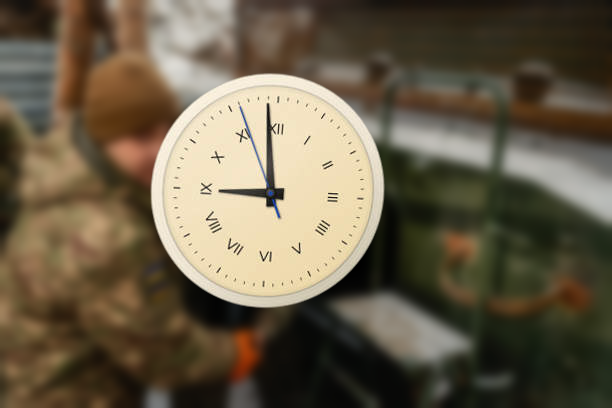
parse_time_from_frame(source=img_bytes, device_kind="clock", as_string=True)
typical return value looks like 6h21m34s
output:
8h58m56s
